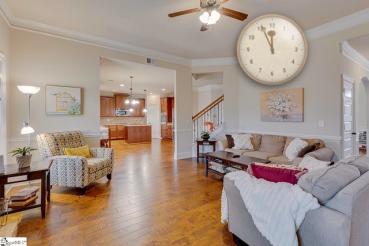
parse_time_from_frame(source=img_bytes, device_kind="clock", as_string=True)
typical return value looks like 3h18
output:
11h56
